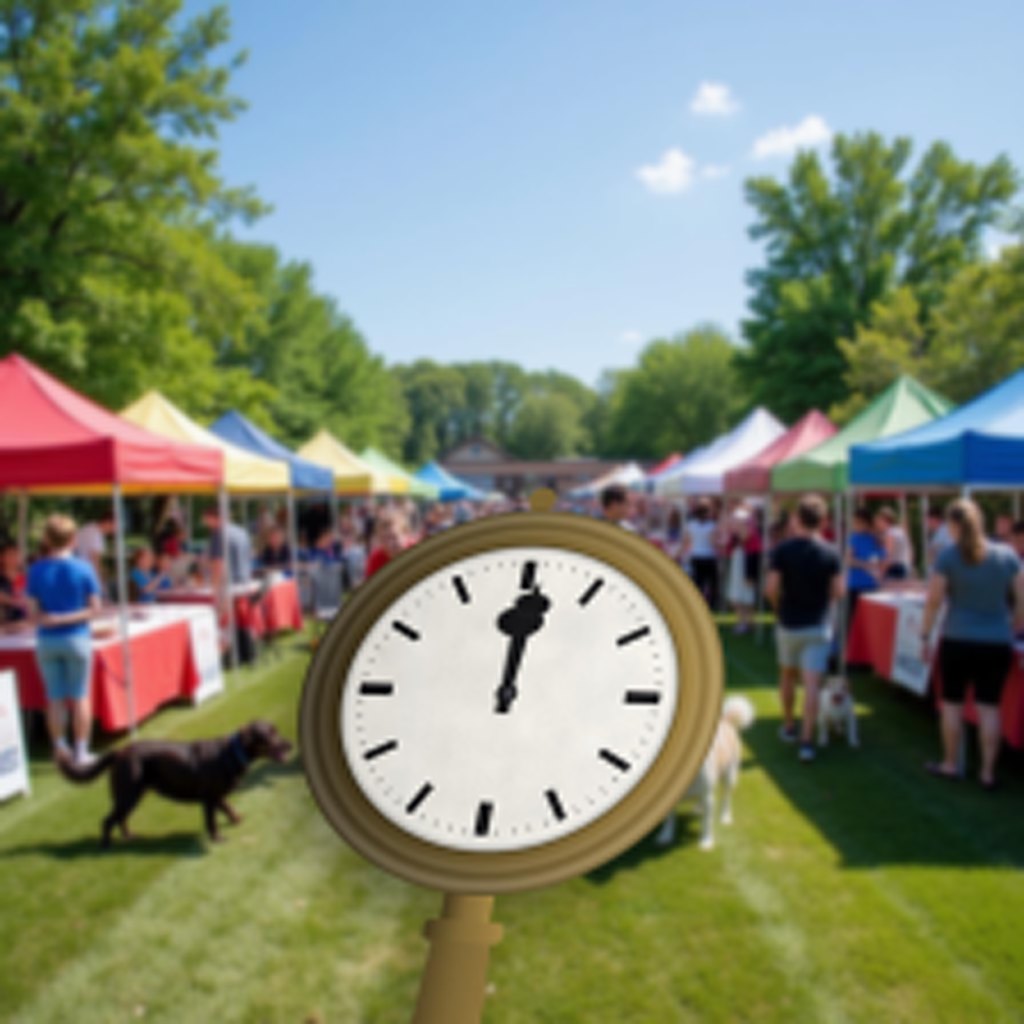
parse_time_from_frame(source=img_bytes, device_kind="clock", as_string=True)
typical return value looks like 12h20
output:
12h01
